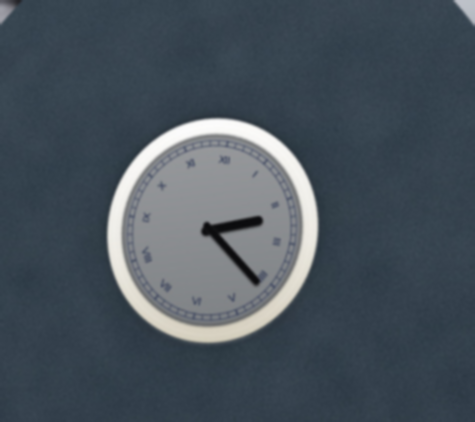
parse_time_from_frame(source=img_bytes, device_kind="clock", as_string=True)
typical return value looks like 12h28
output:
2h21
